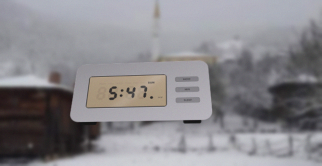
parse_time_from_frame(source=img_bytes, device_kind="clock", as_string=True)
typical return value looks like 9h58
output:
5h47
